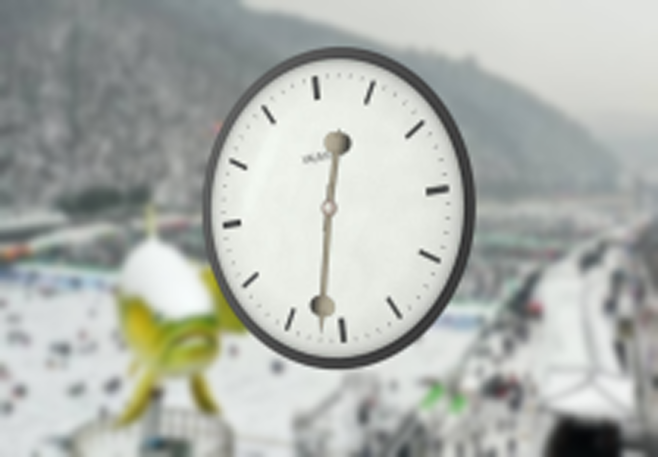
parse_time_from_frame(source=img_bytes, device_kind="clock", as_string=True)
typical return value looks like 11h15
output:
12h32
